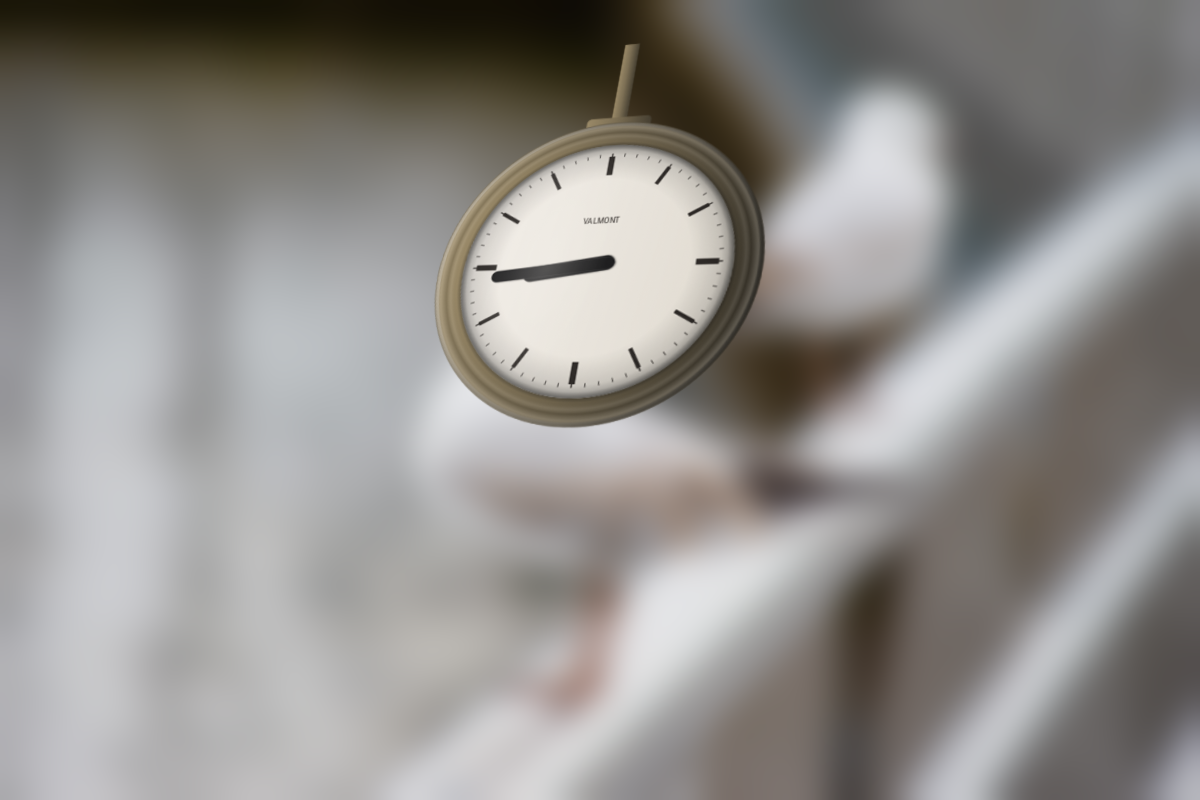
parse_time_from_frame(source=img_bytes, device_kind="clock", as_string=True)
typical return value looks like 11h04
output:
8h44
